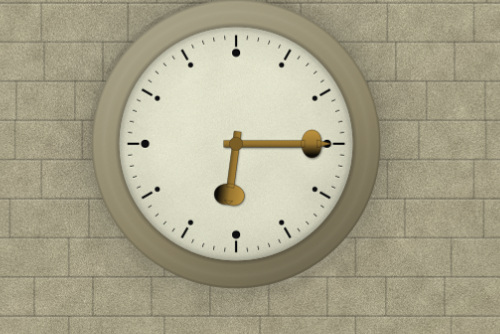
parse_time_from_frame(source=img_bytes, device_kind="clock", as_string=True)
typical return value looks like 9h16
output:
6h15
